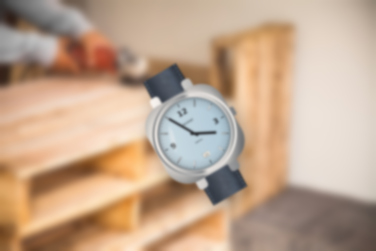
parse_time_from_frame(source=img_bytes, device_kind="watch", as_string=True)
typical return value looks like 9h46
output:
3h55
